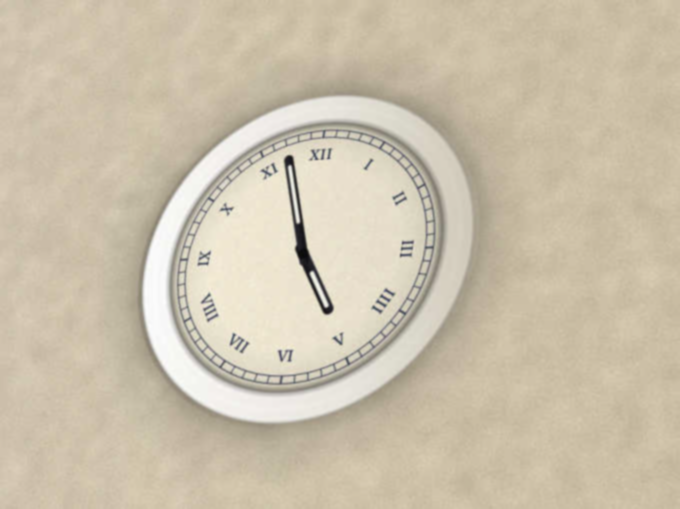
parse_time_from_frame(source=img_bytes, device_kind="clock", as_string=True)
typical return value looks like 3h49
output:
4h57
